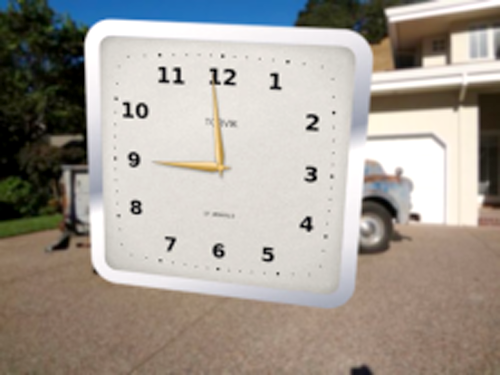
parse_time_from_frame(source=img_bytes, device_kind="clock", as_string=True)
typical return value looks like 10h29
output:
8h59
